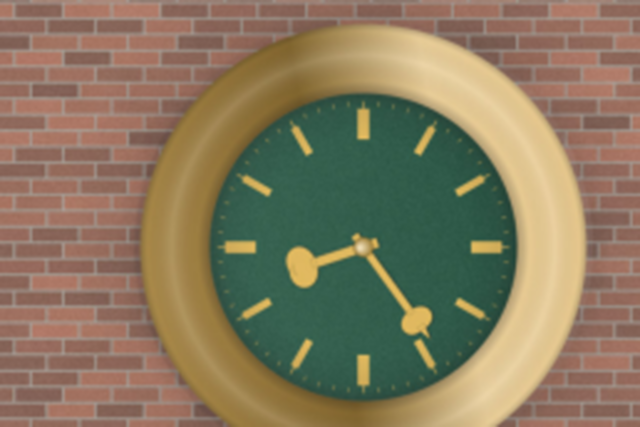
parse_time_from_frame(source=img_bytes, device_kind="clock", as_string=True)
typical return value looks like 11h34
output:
8h24
